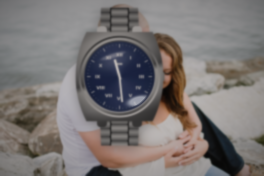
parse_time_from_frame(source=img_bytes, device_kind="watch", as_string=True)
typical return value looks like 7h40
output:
11h29
